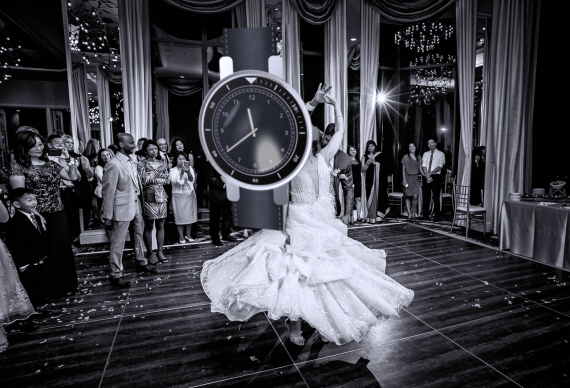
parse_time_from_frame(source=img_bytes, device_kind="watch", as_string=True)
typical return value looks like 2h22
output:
11h39
